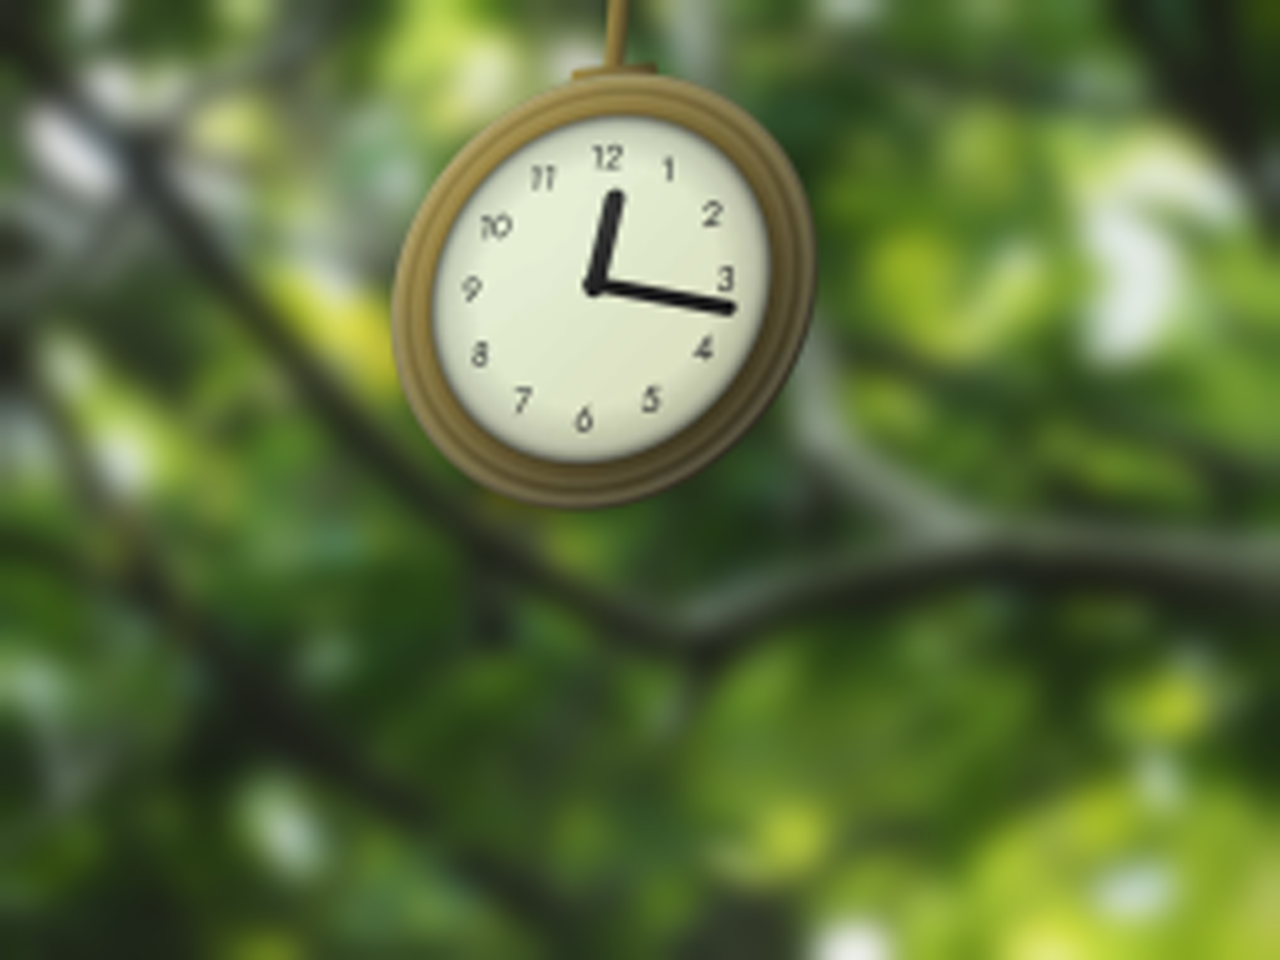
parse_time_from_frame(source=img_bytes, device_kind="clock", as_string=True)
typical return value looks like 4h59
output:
12h17
